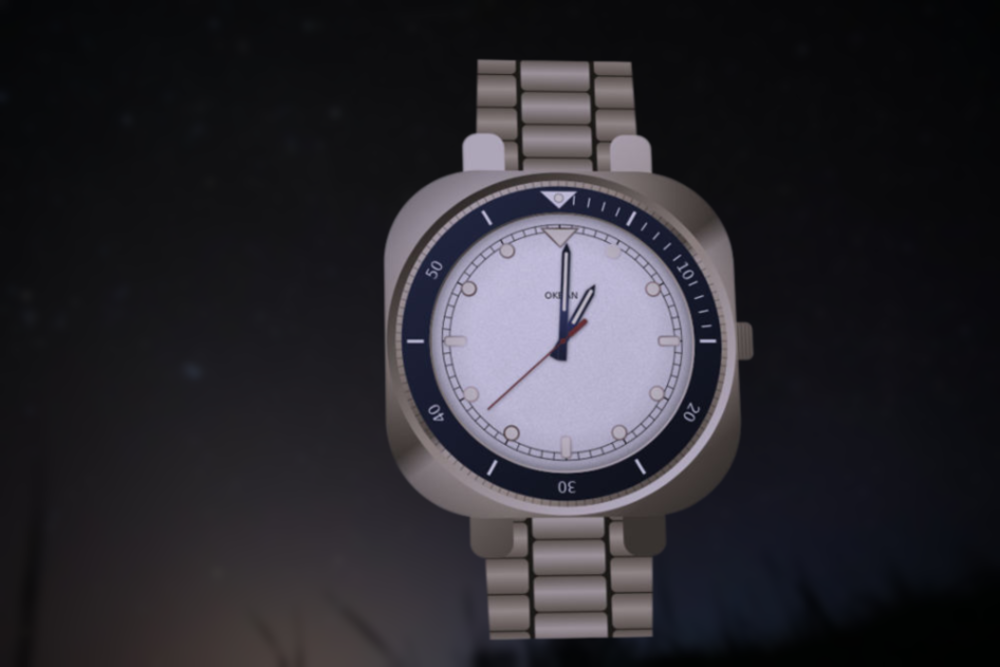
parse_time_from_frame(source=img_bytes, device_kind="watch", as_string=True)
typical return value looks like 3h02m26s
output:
1h00m38s
